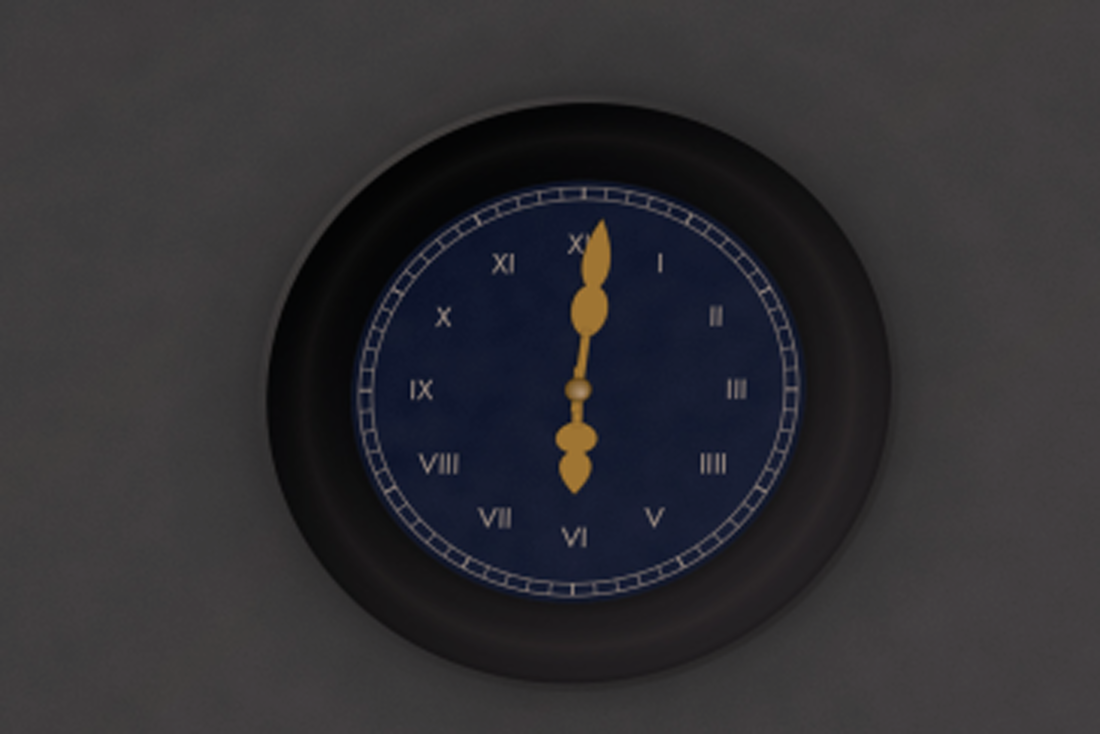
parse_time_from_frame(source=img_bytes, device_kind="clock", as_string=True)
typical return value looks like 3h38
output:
6h01
